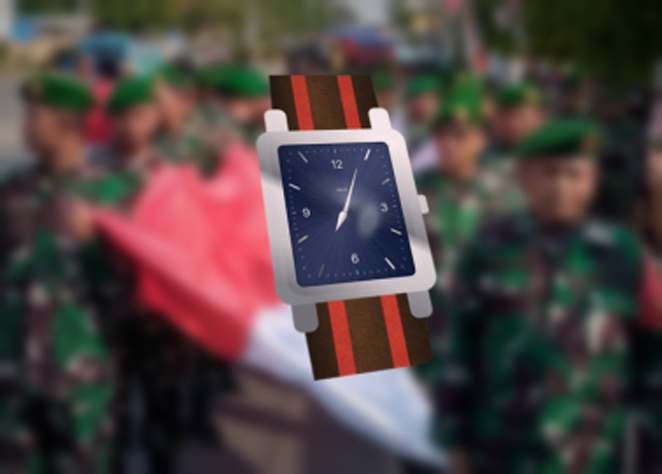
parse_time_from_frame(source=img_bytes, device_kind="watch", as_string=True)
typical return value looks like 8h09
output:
7h04
